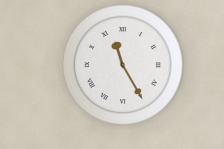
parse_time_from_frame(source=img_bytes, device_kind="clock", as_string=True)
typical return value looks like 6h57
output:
11h25
